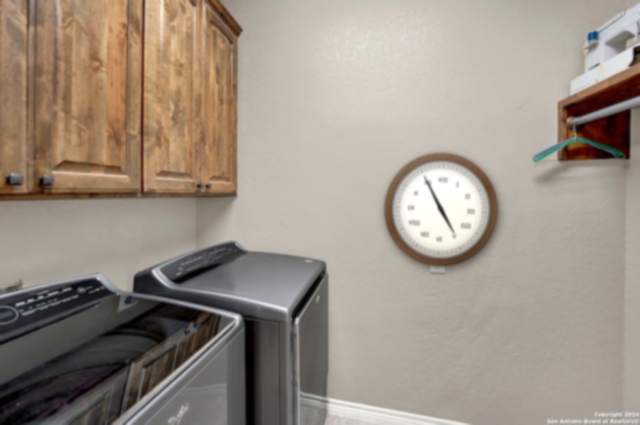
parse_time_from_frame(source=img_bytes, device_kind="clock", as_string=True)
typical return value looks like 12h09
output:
4h55
